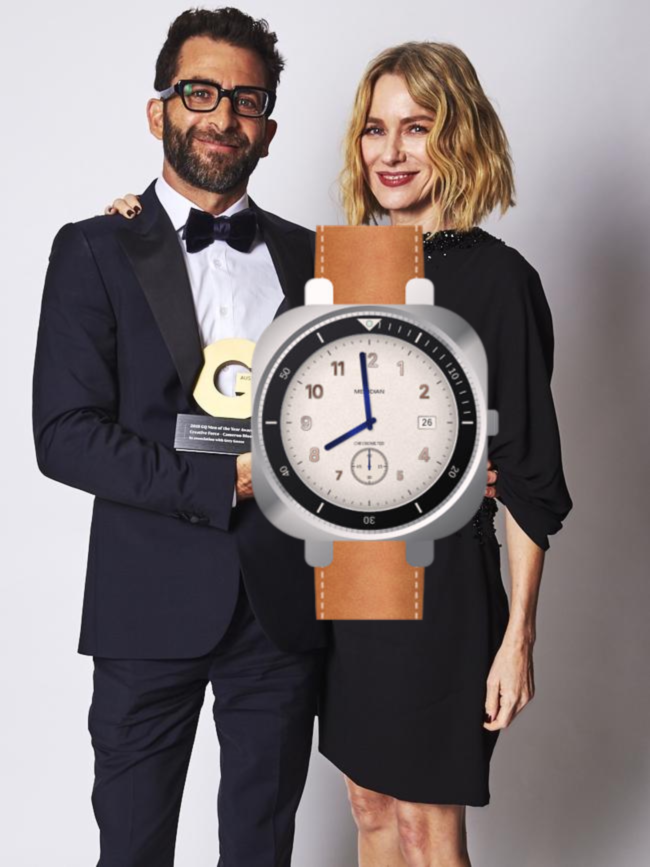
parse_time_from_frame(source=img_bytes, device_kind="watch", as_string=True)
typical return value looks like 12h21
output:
7h59
